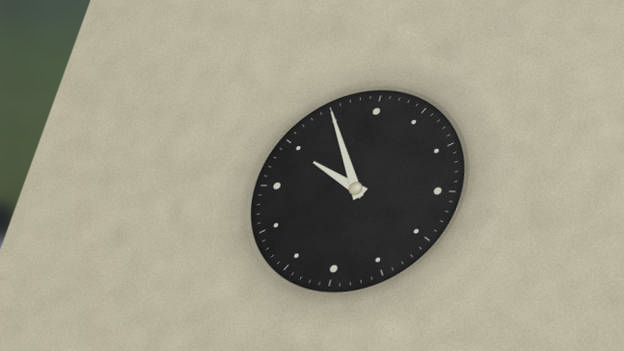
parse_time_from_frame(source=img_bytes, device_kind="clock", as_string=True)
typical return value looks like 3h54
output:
9h55
